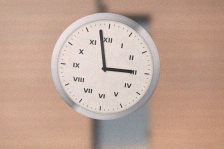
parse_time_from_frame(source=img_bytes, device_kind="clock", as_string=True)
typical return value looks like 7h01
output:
2h58
